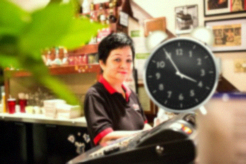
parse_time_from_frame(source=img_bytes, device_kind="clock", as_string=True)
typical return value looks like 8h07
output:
3h55
